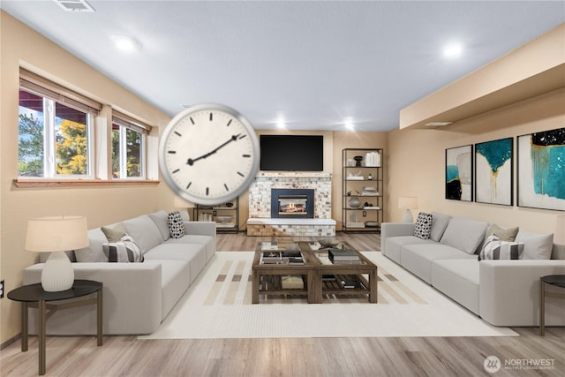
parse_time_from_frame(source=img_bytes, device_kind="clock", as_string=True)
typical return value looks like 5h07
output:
8h09
